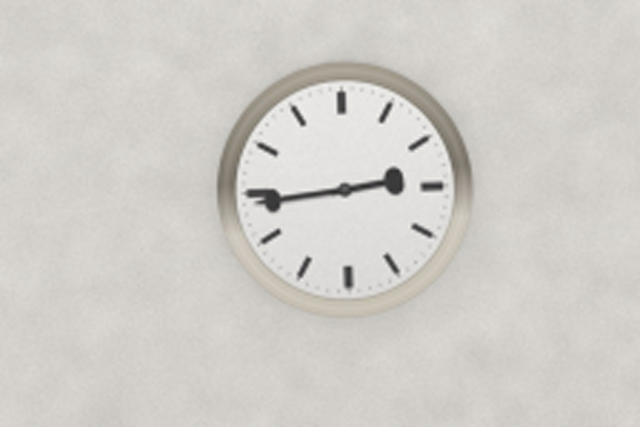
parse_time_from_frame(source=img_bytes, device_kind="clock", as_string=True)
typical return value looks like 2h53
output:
2h44
